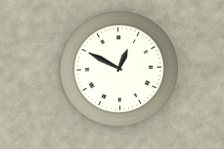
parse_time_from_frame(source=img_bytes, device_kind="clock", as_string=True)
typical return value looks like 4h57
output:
12h50
